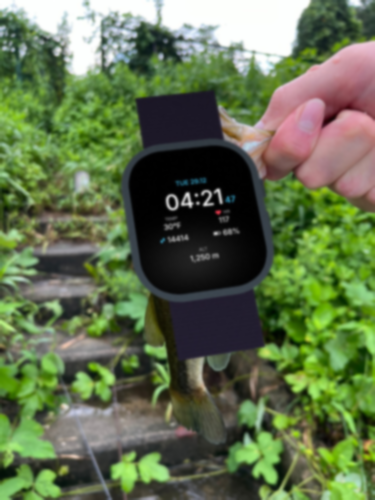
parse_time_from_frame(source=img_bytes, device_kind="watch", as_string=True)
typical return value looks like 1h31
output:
4h21
